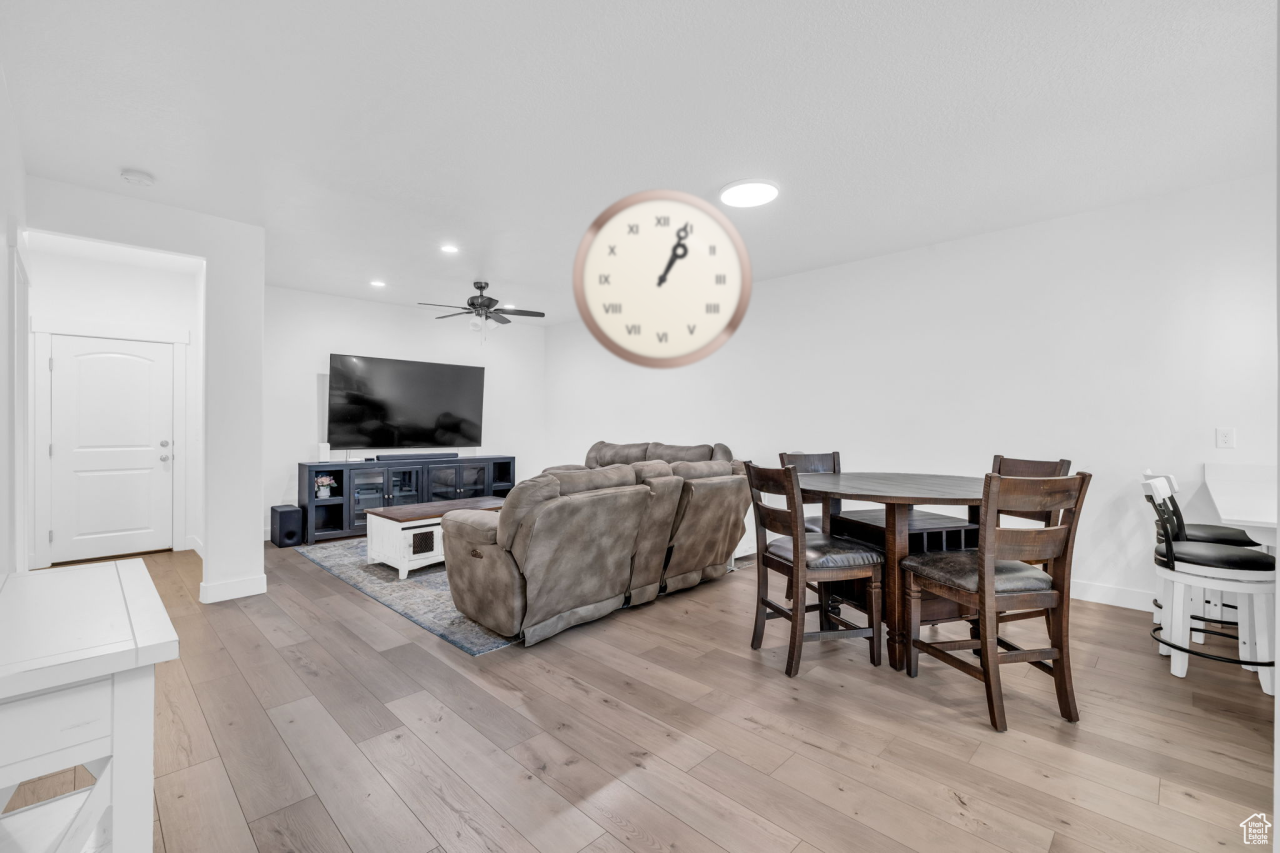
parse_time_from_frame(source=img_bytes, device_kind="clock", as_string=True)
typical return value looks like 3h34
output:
1h04
